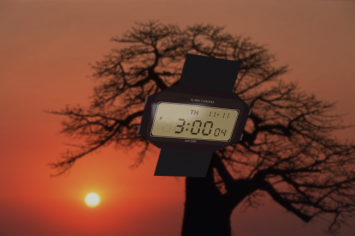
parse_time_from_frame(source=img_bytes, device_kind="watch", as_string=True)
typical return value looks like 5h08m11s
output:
3h00m04s
